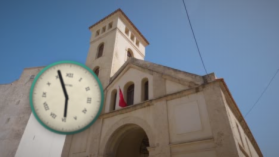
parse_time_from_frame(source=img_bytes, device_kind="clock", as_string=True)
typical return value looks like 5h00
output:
5h56
